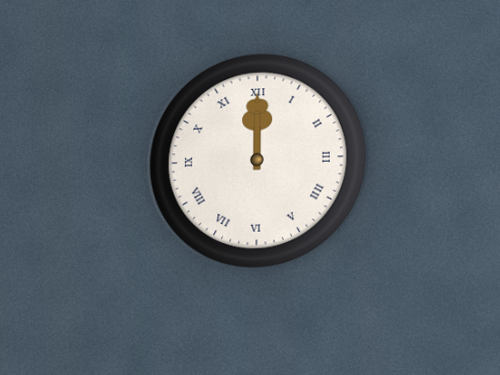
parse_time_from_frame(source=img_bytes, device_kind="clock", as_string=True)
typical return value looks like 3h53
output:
12h00
